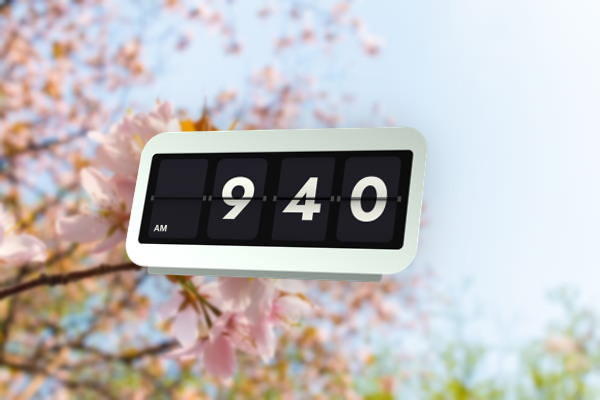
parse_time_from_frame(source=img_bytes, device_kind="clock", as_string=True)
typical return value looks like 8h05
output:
9h40
